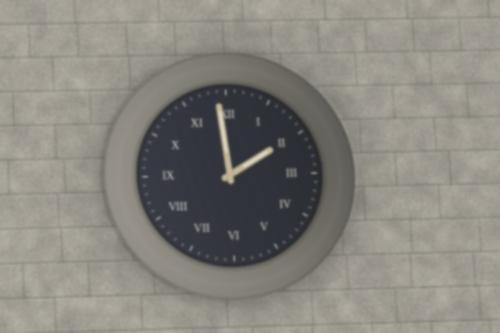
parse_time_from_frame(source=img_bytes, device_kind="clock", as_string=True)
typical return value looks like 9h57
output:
1h59
